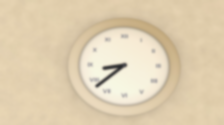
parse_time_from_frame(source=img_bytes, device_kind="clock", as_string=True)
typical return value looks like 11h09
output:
8h38
